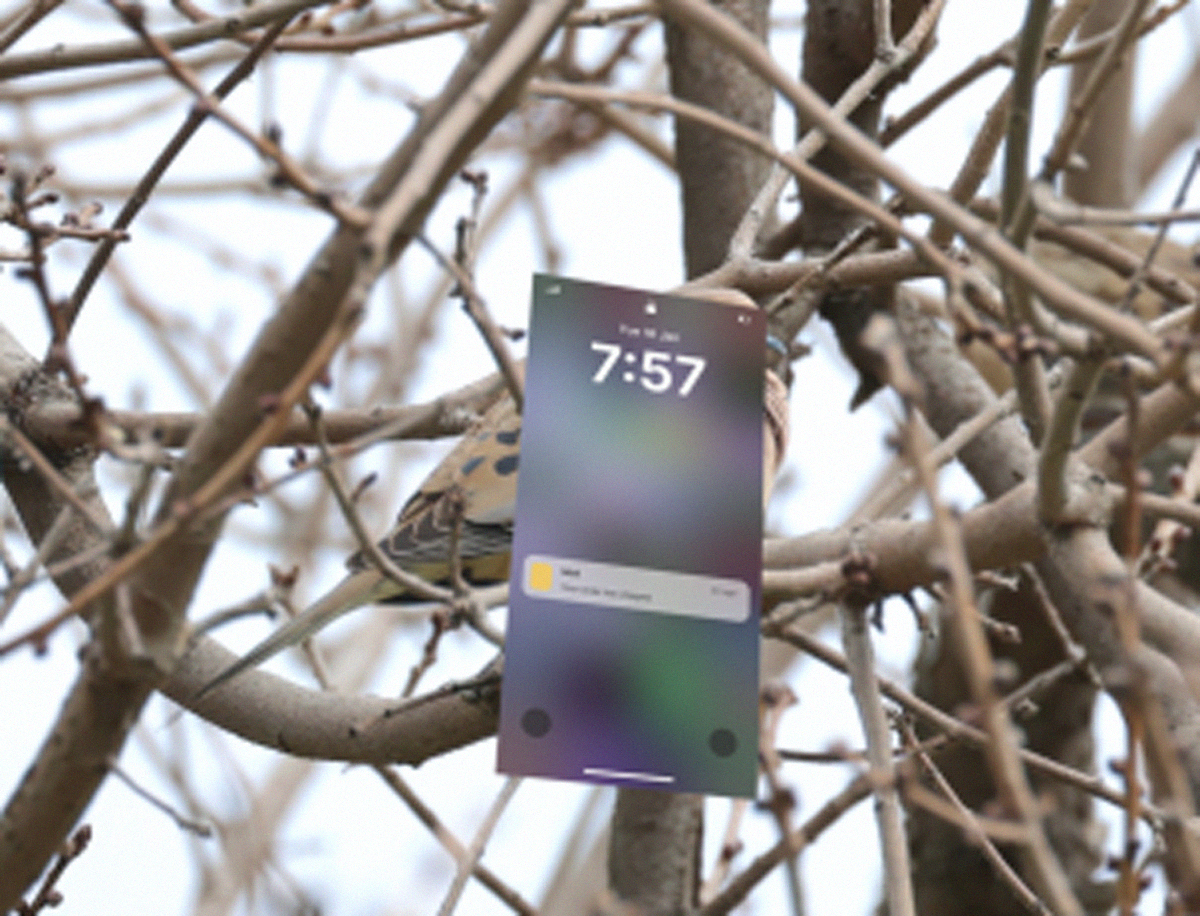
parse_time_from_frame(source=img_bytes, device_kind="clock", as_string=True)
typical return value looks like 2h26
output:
7h57
